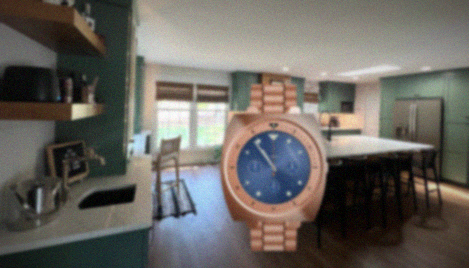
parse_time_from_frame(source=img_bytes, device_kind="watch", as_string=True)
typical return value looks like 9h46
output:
10h54
